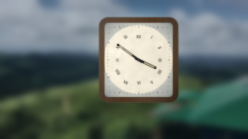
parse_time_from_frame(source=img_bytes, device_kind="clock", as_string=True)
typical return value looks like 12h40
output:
3h51
